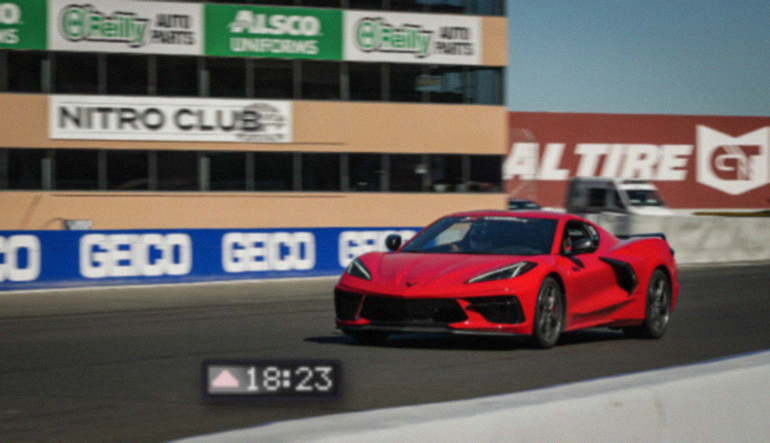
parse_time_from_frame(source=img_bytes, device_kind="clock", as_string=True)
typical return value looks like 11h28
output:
18h23
